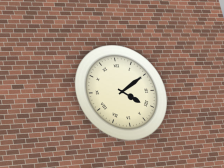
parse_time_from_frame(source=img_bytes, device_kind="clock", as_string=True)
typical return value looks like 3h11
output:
4h10
